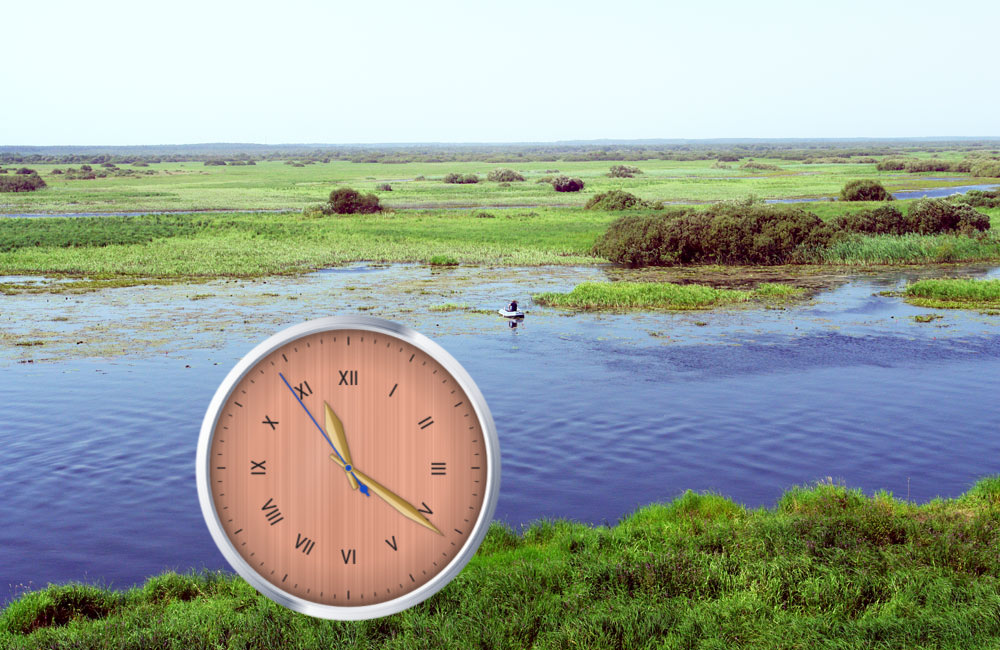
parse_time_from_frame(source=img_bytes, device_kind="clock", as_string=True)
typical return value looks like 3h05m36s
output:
11h20m54s
